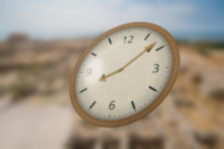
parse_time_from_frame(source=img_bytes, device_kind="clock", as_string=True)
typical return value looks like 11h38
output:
8h08
